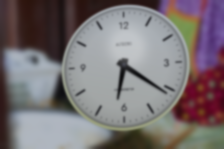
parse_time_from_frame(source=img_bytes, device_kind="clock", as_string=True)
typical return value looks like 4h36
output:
6h21
